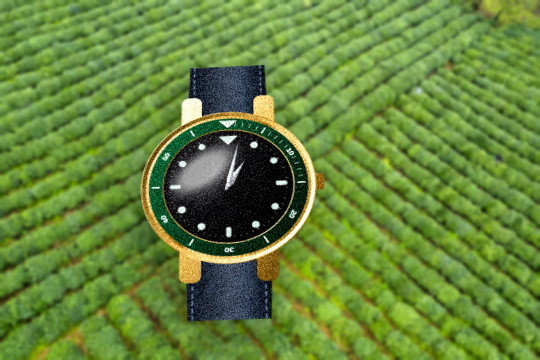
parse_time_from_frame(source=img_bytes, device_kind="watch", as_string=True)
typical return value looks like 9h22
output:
1h02
